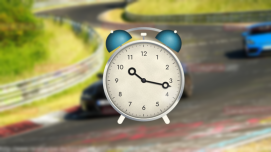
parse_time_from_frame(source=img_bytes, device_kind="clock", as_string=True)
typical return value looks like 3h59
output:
10h17
